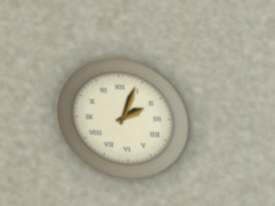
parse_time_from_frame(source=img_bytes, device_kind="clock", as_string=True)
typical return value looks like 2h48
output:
2h04
